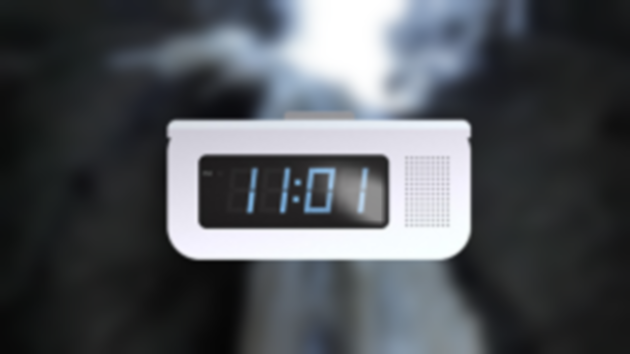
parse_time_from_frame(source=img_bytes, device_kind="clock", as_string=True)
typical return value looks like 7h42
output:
11h01
